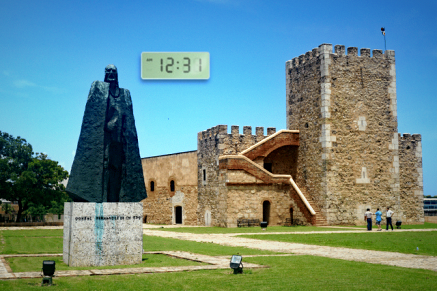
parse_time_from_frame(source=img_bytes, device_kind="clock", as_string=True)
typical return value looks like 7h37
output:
12h31
